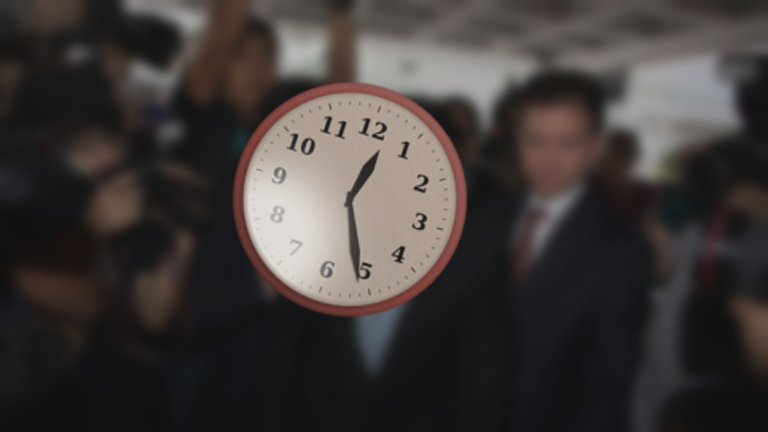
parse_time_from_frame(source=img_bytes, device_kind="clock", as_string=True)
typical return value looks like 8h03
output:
12h26
